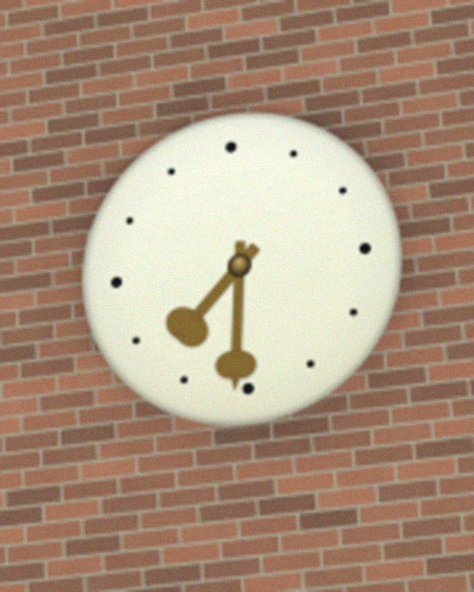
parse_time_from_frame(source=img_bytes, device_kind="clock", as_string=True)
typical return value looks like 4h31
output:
7h31
